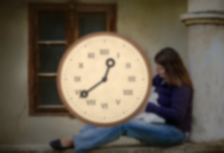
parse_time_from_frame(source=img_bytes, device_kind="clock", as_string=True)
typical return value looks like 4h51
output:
12h39
